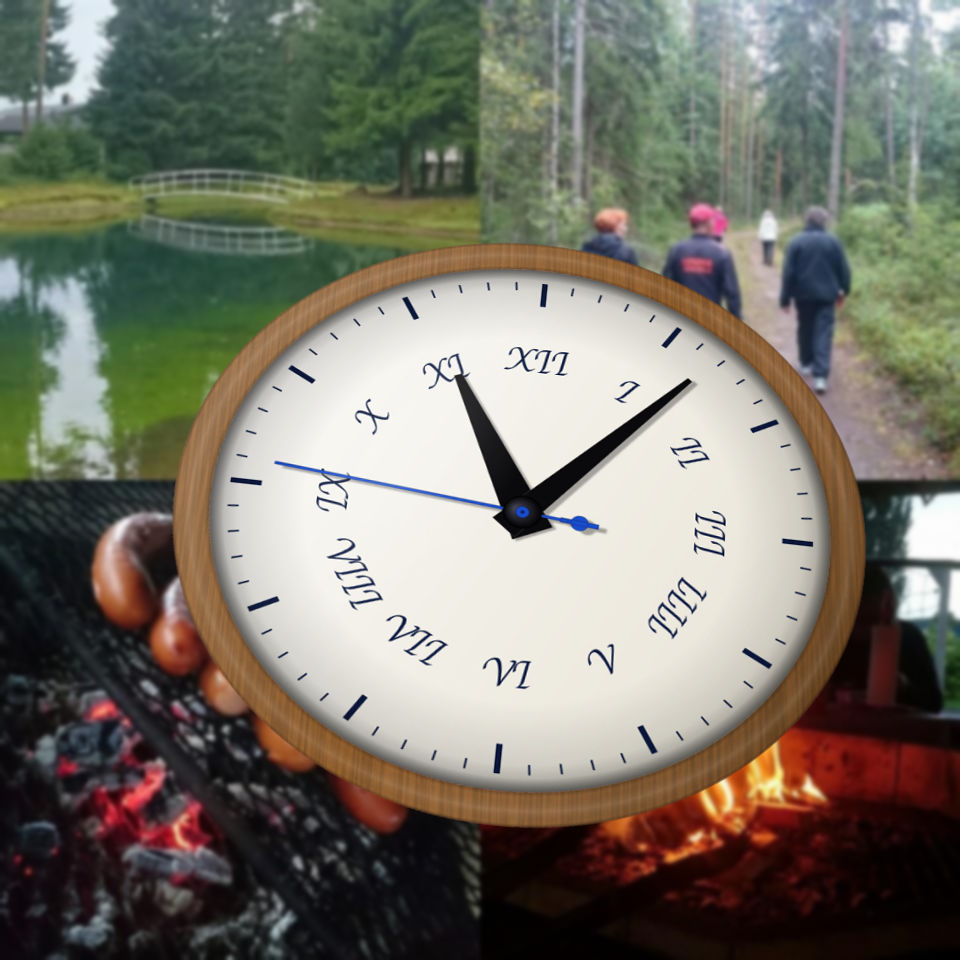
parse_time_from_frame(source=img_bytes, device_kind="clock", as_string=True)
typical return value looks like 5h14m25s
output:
11h06m46s
